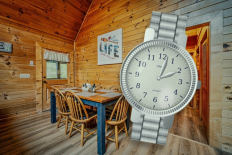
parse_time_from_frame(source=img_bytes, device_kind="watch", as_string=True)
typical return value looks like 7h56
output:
2h02
